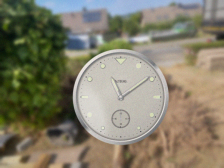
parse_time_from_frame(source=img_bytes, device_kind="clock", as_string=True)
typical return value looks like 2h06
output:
11h09
